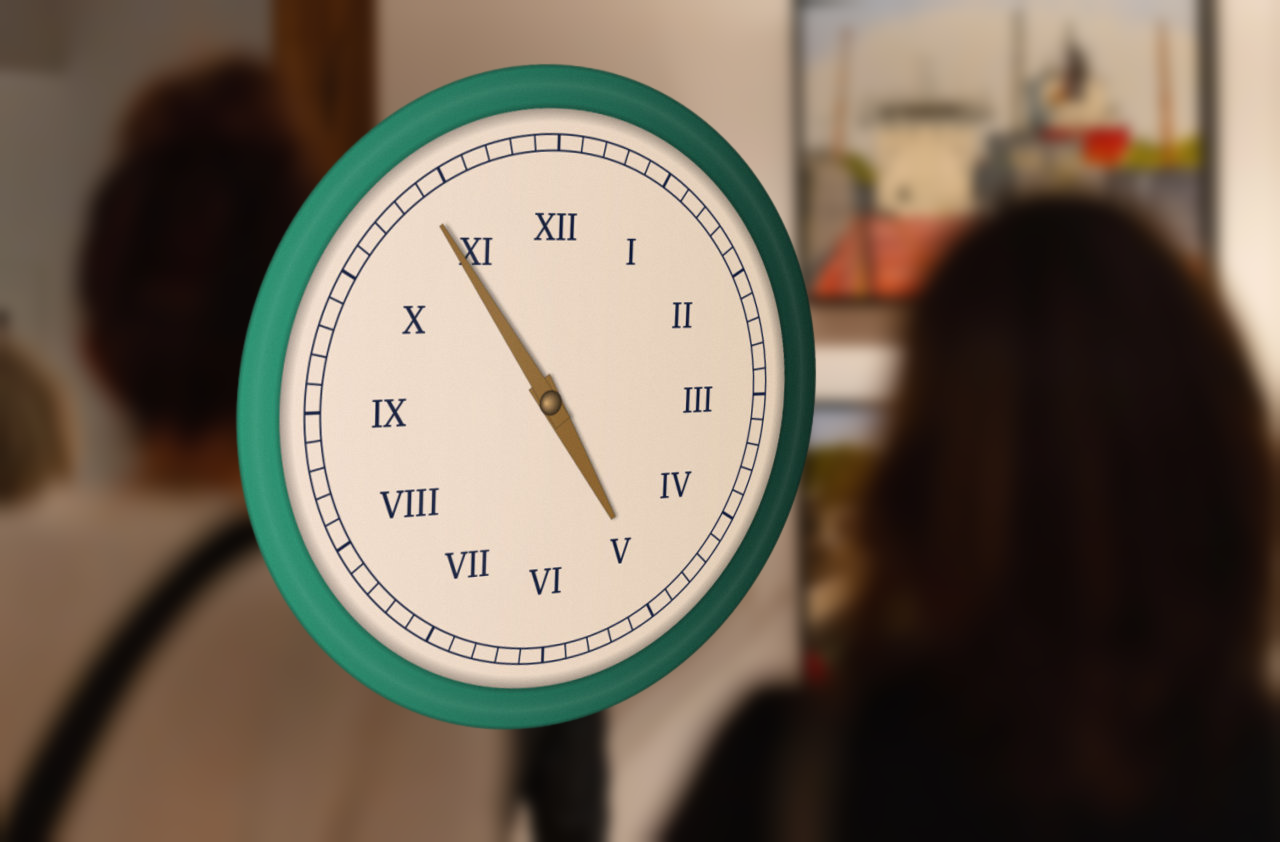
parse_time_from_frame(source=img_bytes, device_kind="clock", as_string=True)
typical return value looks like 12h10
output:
4h54
